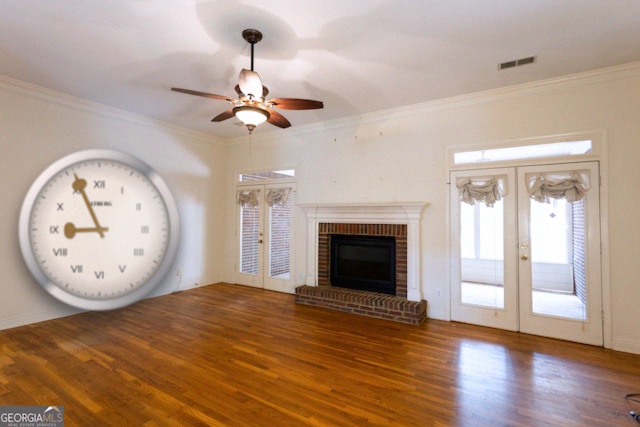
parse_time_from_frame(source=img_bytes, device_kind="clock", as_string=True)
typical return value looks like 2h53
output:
8h56
